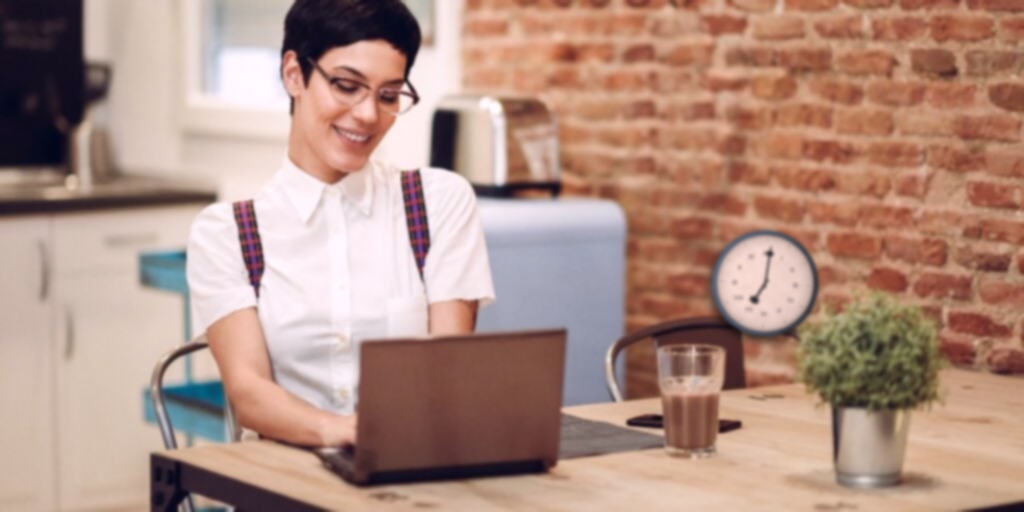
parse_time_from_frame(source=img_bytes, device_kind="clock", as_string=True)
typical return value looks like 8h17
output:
7h01
